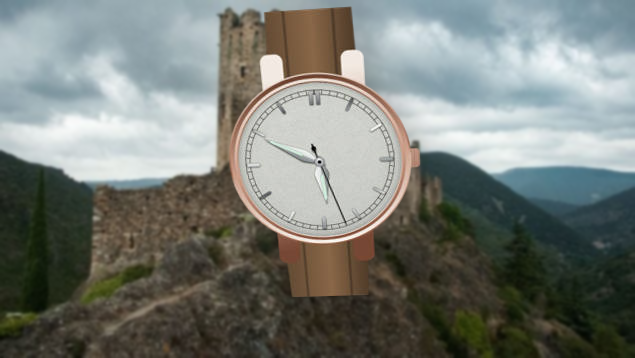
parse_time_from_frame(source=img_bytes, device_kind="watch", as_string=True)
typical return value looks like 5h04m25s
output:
5h49m27s
